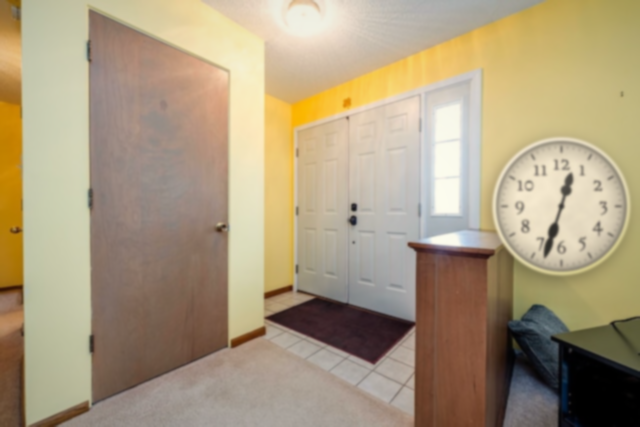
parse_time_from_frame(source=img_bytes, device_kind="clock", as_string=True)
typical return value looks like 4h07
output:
12h33
